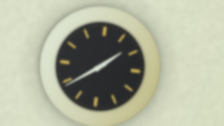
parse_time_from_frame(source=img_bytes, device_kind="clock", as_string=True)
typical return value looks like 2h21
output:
1h39
